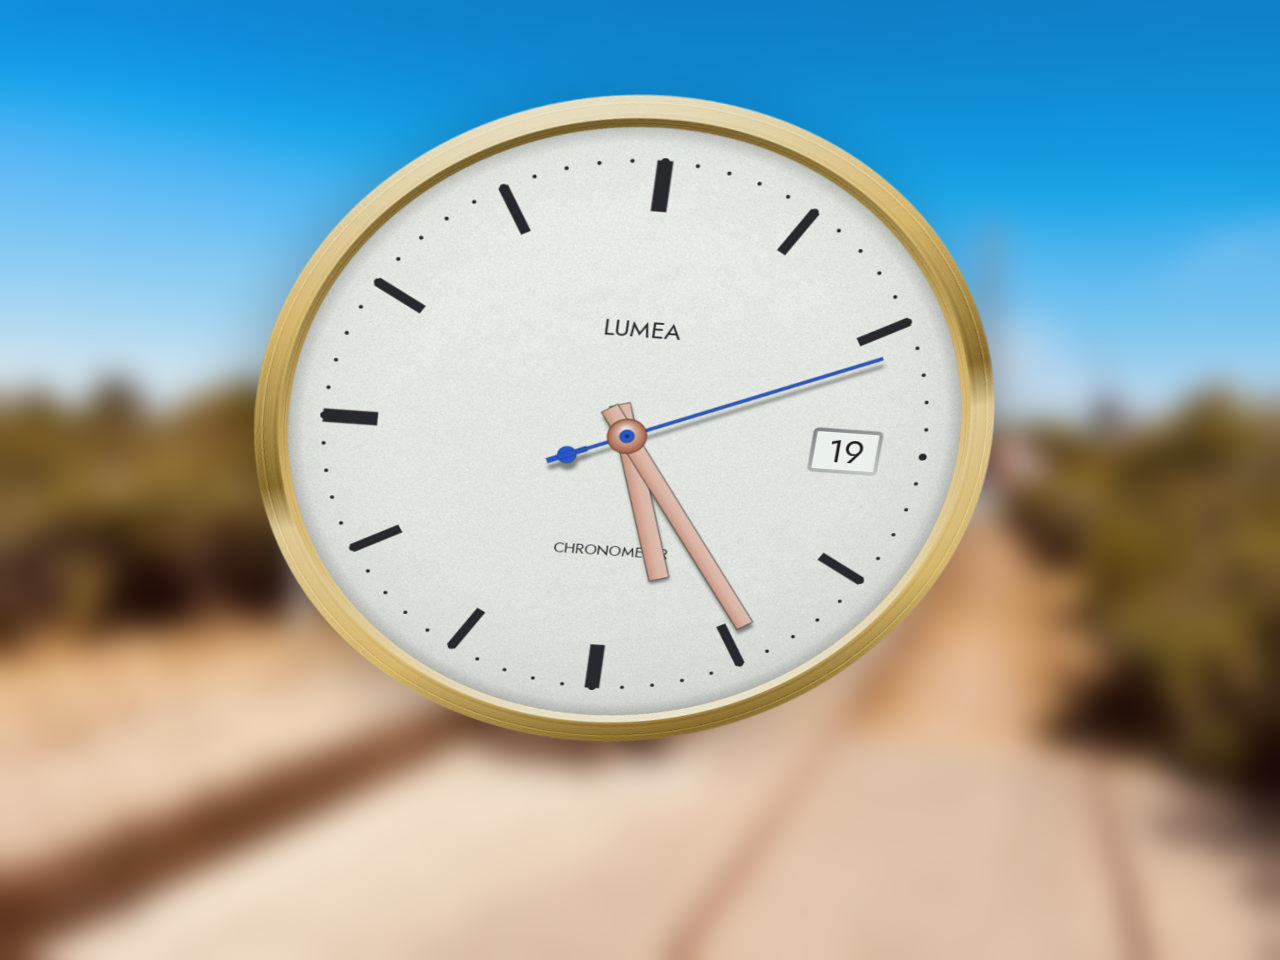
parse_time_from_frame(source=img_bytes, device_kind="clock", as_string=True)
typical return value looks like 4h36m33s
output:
5h24m11s
